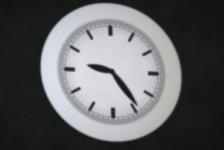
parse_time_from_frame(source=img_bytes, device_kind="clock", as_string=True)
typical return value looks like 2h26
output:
9h24
